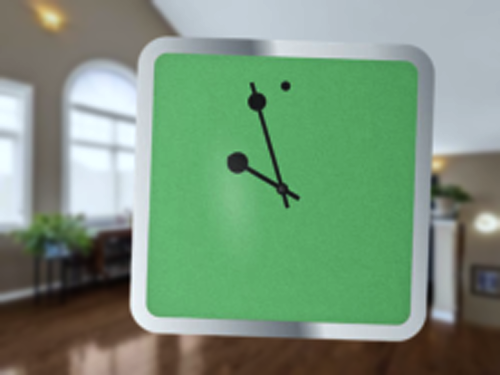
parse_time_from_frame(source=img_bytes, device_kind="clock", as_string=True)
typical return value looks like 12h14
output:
9h57
